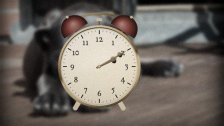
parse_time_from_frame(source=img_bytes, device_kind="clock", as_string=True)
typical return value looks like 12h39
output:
2h10
